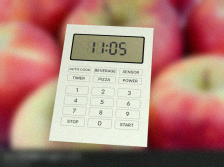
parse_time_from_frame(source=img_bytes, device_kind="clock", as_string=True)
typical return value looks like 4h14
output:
11h05
